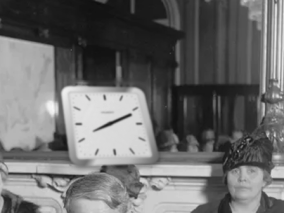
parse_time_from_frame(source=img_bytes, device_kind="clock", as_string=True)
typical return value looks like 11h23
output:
8h11
